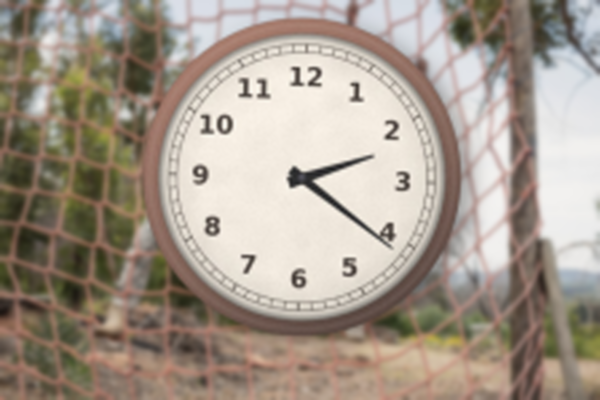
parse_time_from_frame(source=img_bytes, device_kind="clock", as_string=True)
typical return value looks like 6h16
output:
2h21
